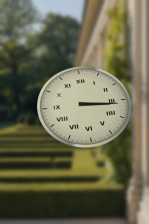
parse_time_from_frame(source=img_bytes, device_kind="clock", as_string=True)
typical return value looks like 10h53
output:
3h16
